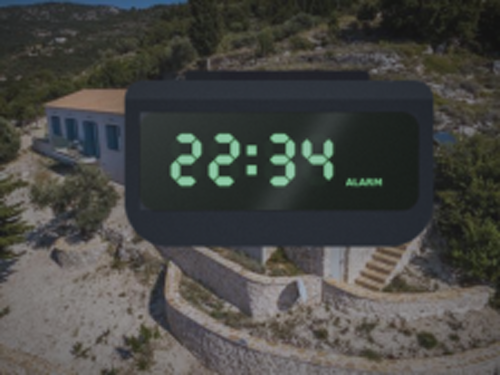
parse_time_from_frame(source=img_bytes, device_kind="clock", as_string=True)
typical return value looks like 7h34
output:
22h34
